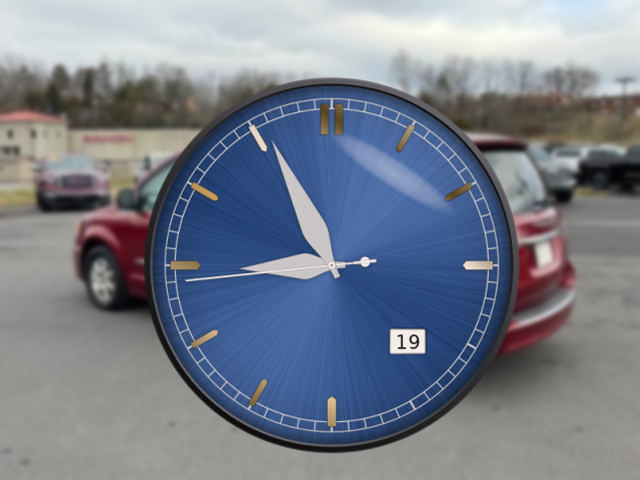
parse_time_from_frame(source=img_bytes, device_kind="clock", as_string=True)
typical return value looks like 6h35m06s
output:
8h55m44s
